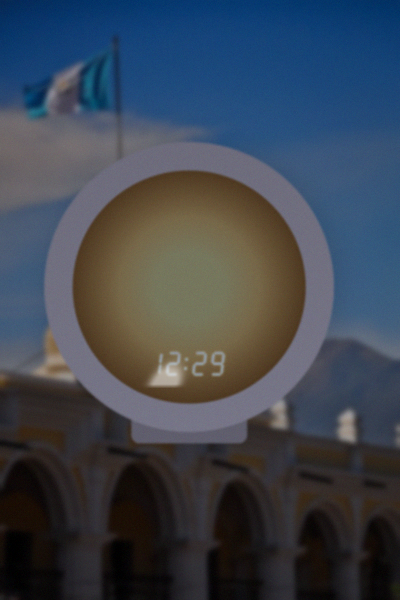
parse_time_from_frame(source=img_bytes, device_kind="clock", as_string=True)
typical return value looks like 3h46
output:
12h29
